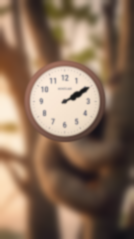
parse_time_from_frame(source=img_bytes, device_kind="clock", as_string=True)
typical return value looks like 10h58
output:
2h10
